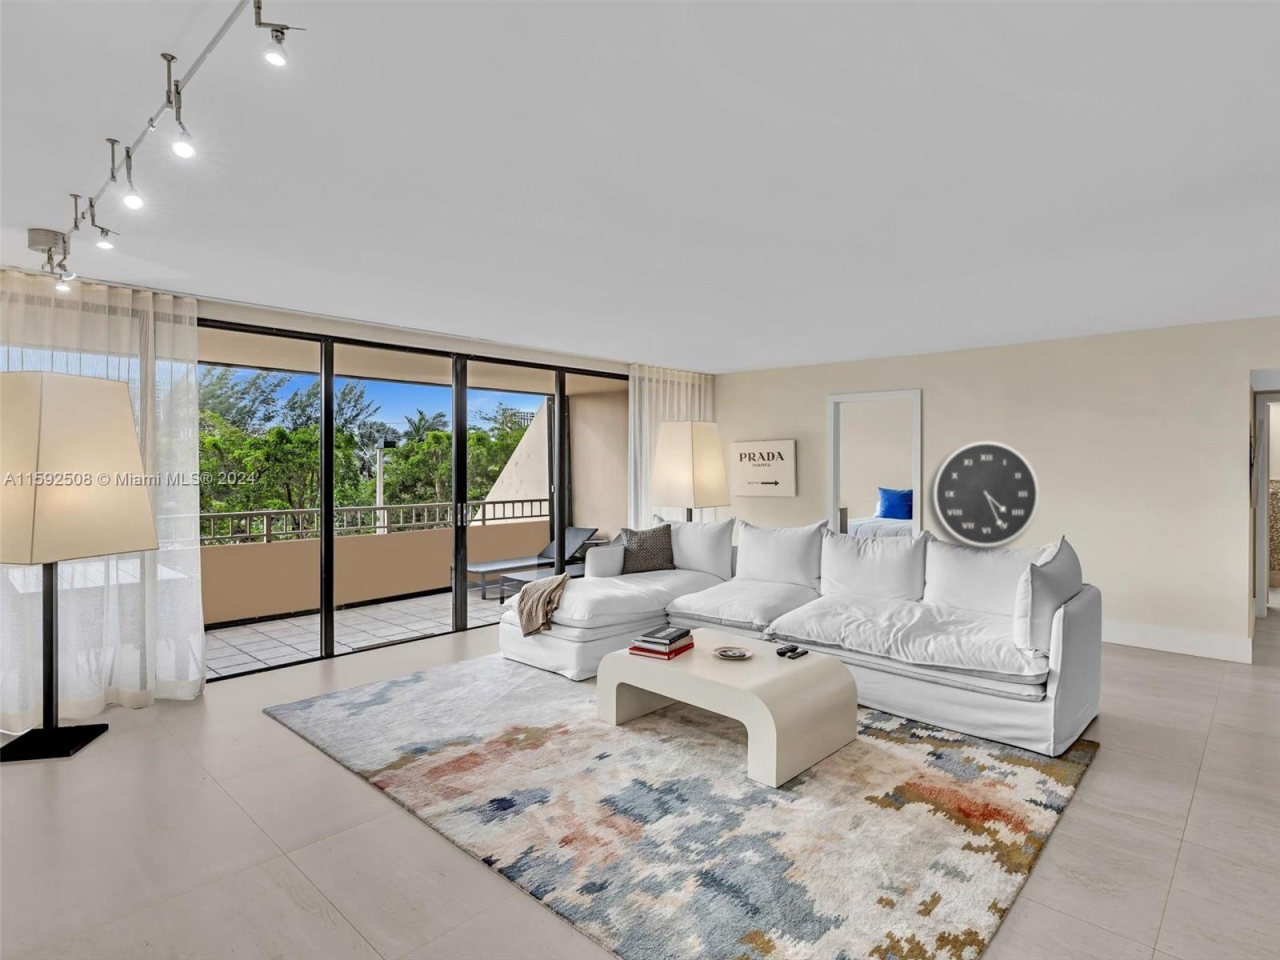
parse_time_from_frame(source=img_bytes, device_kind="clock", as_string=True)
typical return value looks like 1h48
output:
4h26
